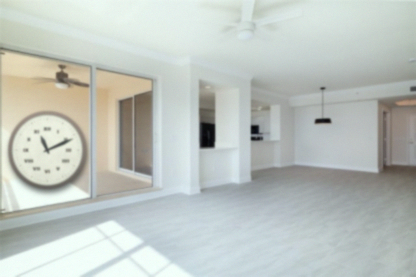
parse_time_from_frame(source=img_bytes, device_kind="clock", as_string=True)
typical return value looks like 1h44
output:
11h11
